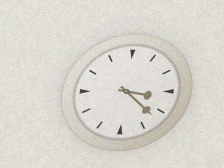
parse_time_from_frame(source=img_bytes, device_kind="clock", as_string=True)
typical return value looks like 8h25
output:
3h22
